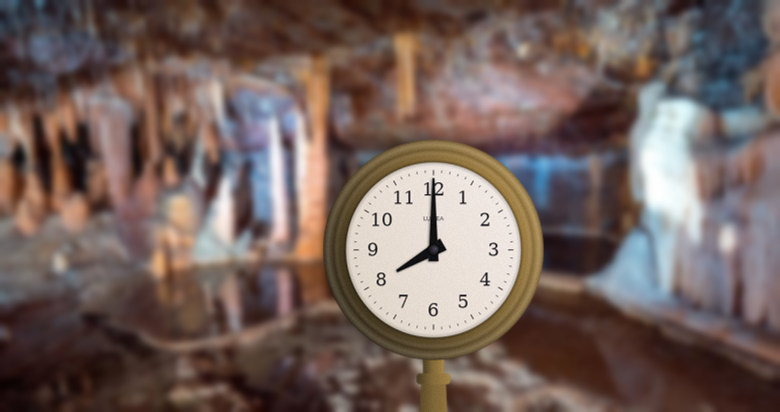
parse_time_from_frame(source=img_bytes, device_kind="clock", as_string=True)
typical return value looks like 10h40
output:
8h00
